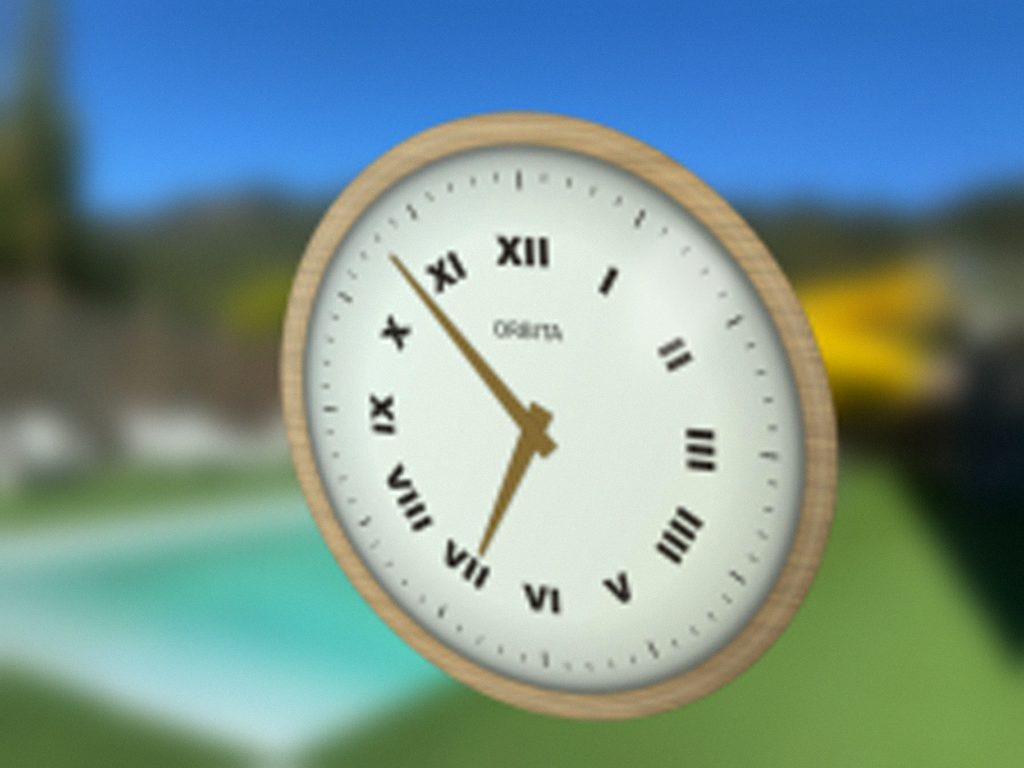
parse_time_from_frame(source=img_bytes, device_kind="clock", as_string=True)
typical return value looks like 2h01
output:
6h53
